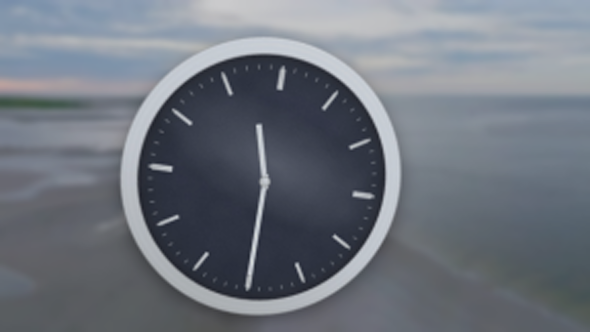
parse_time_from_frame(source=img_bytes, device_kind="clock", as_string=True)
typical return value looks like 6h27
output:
11h30
